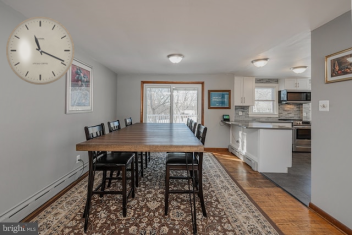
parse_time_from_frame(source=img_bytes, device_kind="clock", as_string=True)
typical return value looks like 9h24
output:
11h19
